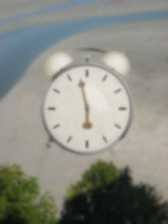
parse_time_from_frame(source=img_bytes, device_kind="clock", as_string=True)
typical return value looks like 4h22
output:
5h58
